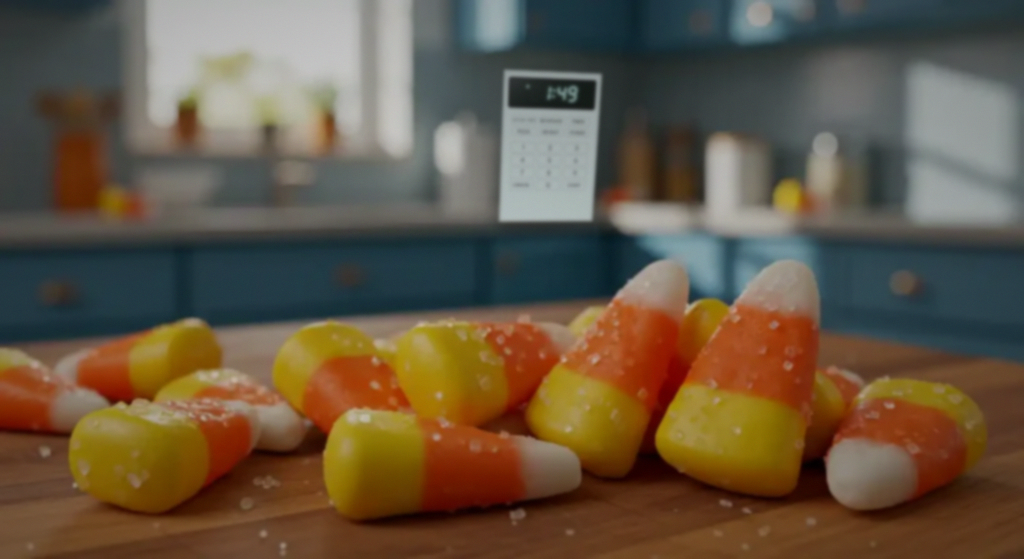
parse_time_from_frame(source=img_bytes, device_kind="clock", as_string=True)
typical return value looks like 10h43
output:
1h49
